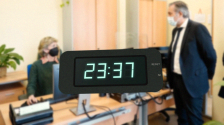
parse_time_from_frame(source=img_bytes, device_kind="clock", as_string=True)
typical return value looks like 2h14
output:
23h37
